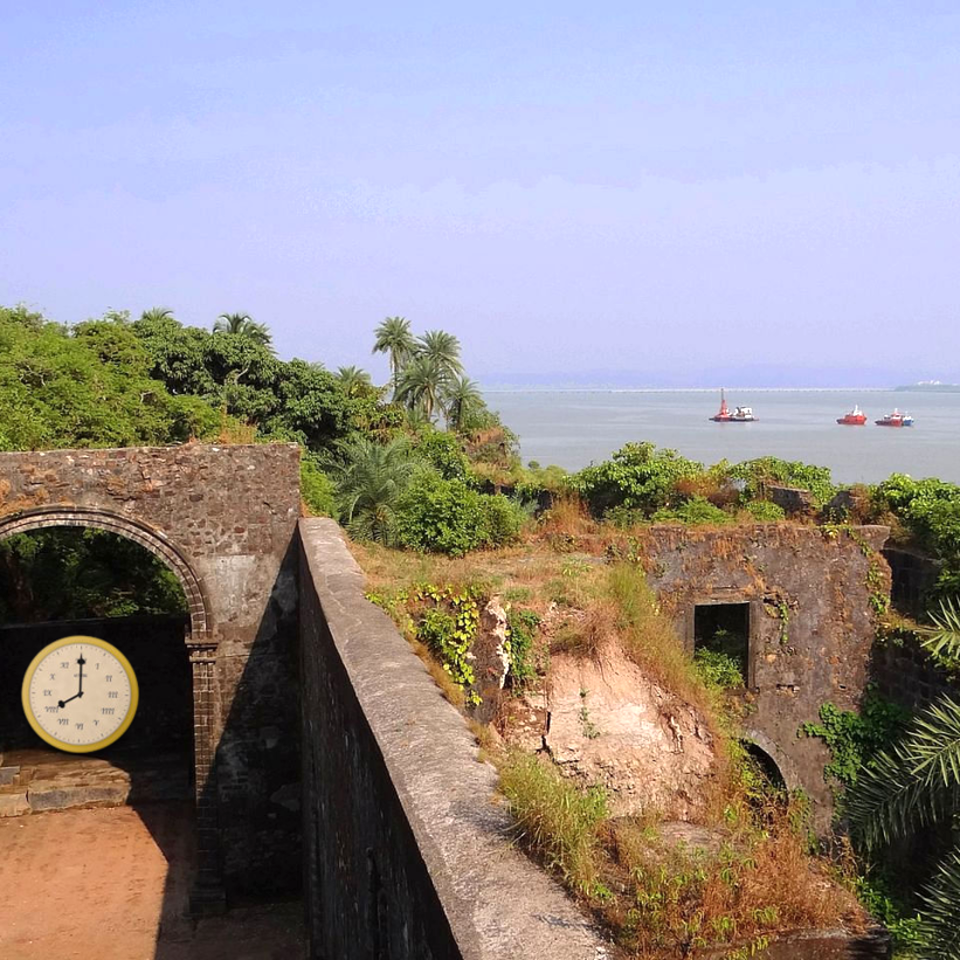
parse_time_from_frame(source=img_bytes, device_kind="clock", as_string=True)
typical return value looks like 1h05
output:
8h00
